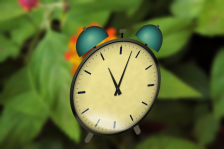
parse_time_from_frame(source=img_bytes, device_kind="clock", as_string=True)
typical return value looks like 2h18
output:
11h03
